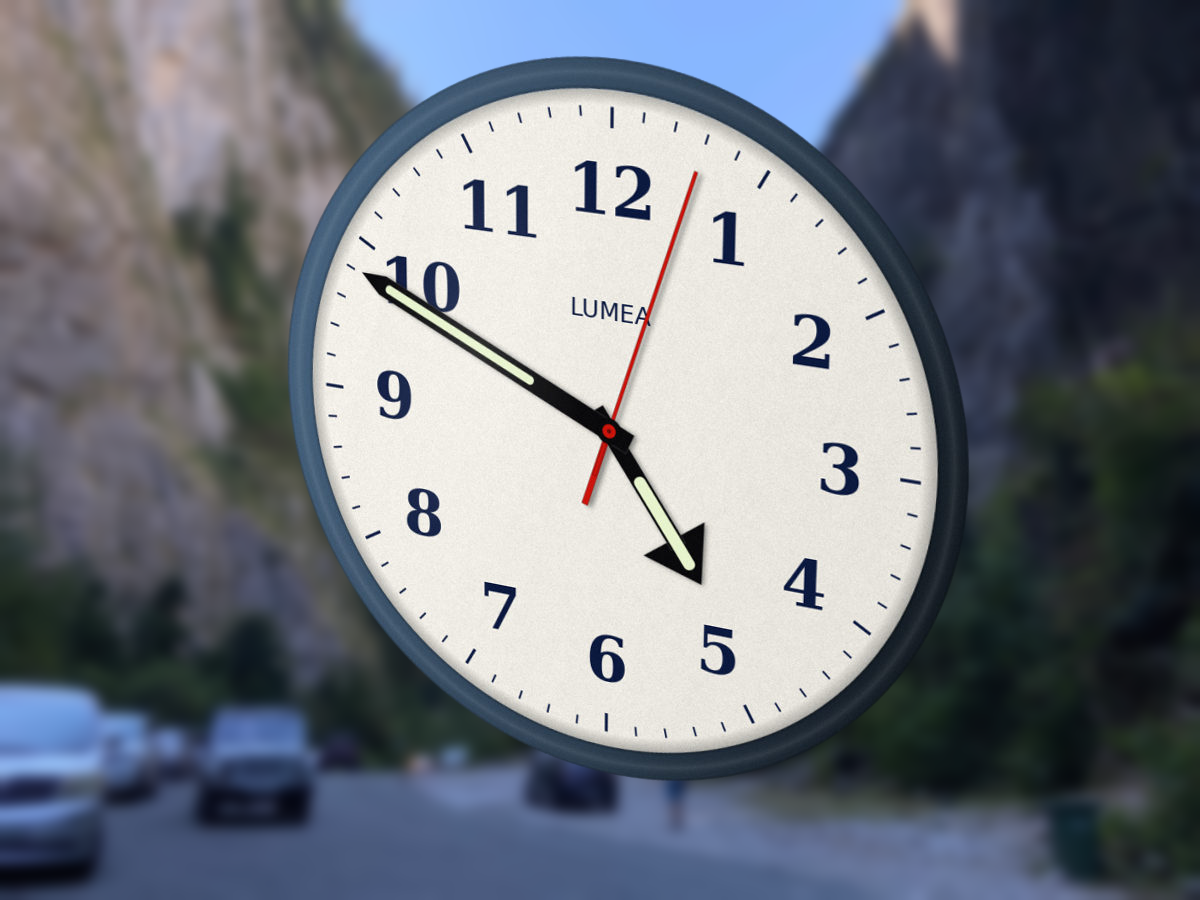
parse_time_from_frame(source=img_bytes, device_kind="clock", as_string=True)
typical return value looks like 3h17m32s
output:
4h49m03s
